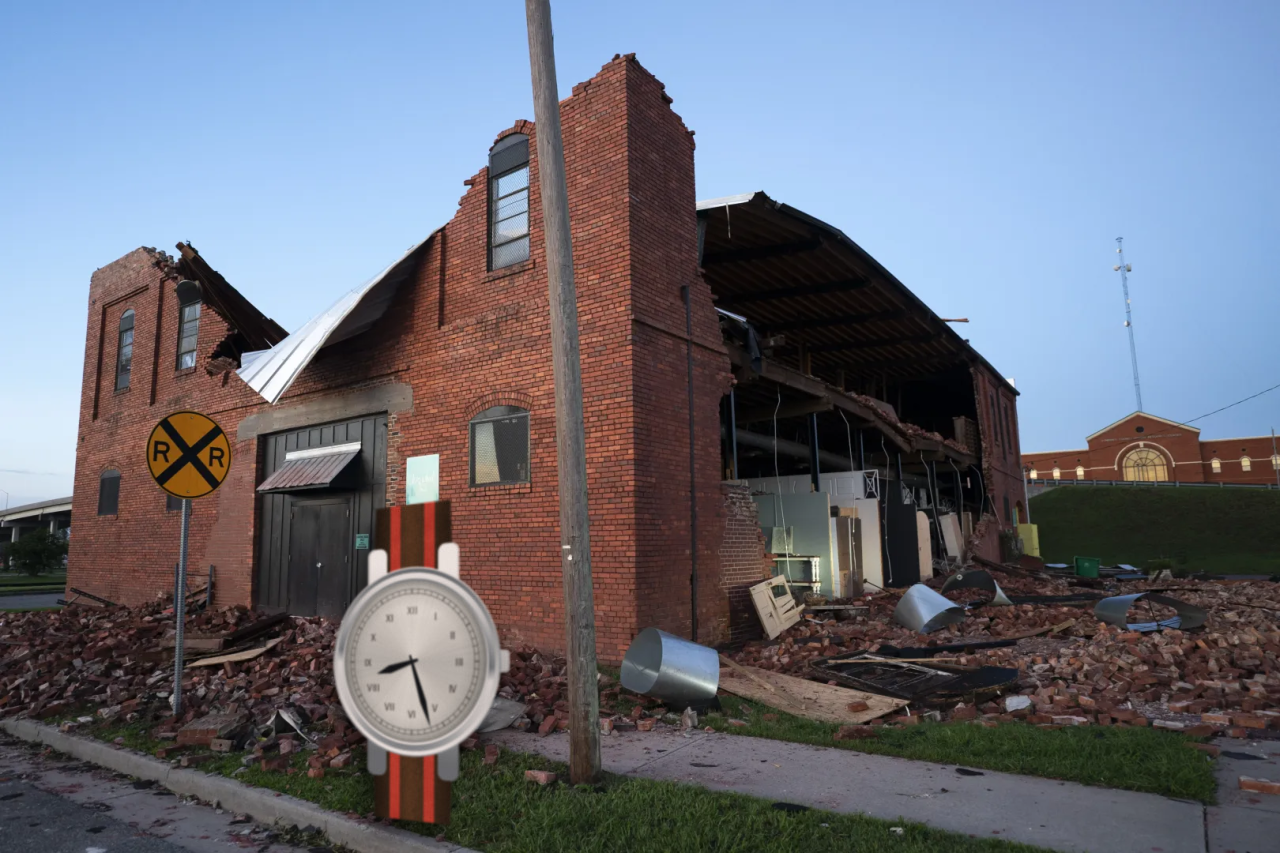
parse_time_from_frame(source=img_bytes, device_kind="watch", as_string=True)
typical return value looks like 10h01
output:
8h27
